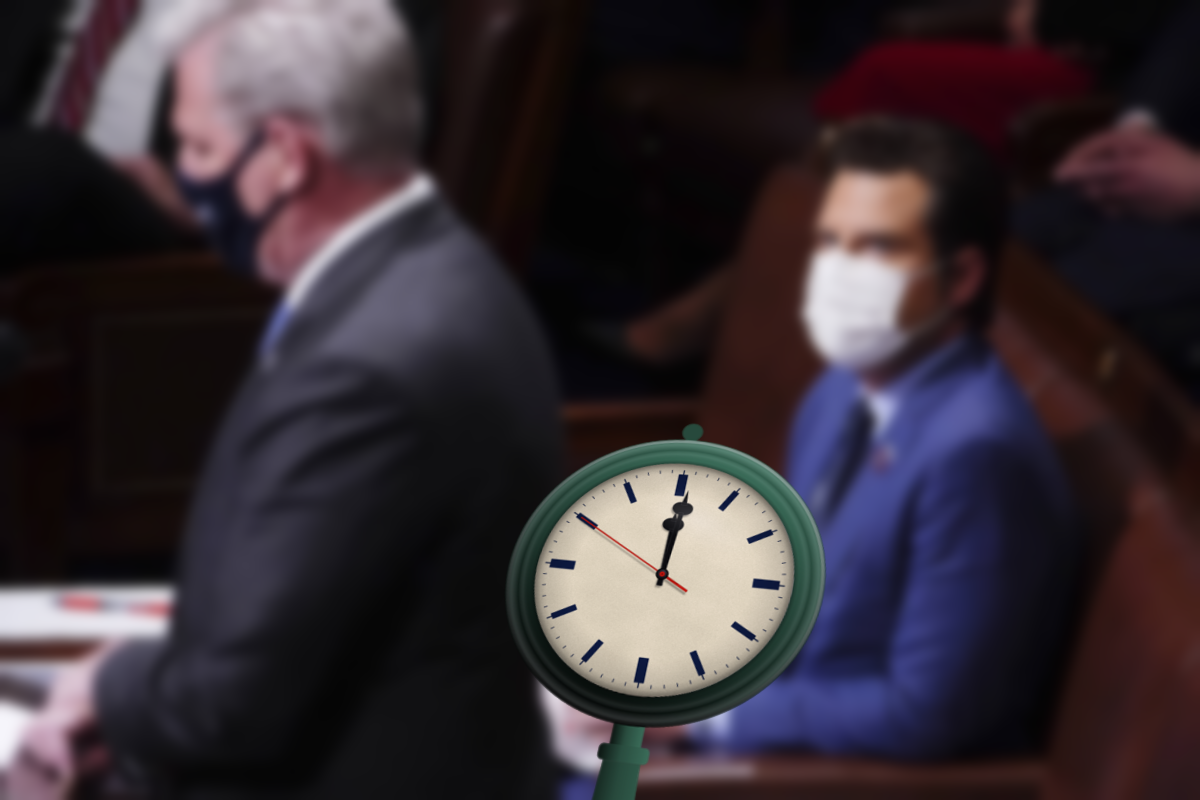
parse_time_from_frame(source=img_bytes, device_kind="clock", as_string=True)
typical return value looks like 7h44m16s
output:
12h00m50s
